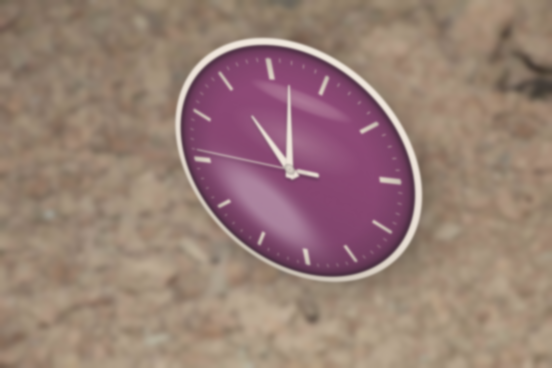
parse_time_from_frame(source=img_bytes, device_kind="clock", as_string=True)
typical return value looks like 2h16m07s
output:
11h01m46s
